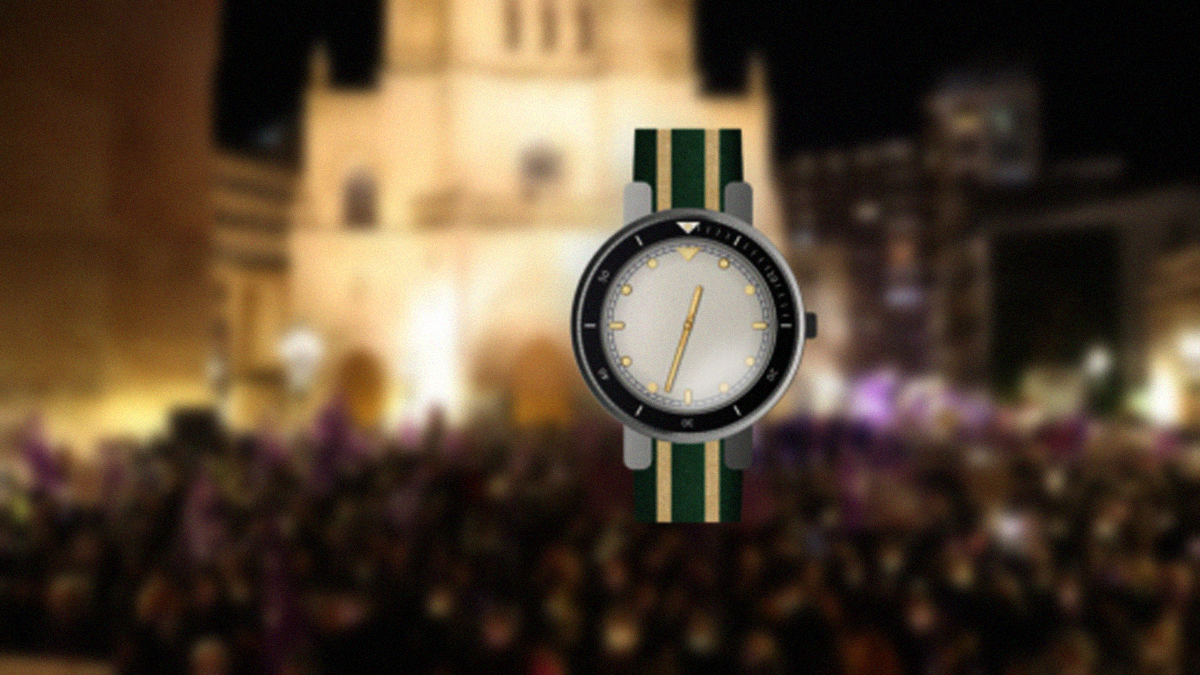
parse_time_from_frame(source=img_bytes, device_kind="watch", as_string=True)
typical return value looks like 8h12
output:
12h33
